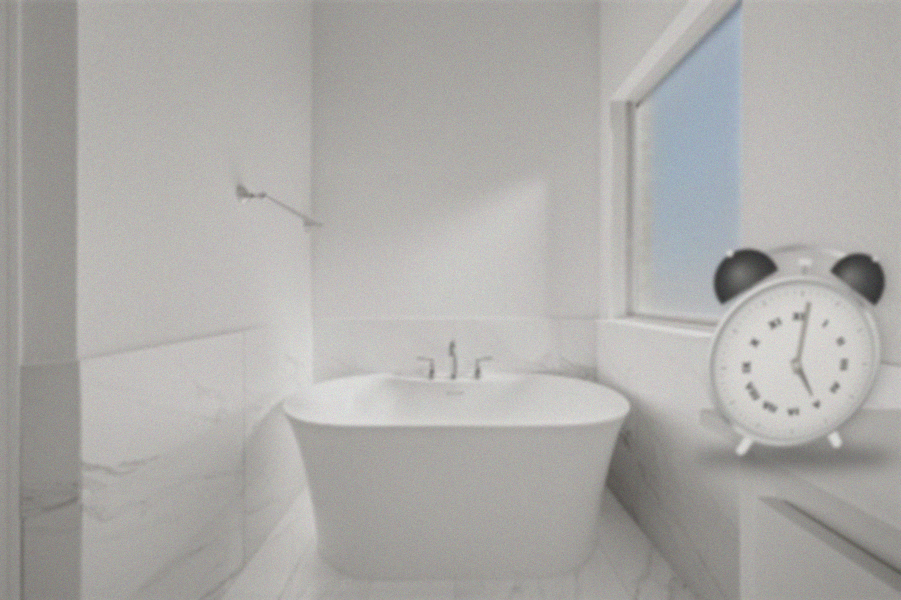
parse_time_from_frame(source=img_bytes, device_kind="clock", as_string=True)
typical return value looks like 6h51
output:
5h01
